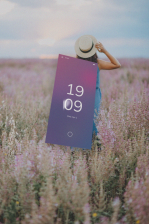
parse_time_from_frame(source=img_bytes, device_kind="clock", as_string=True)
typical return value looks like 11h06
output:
19h09
